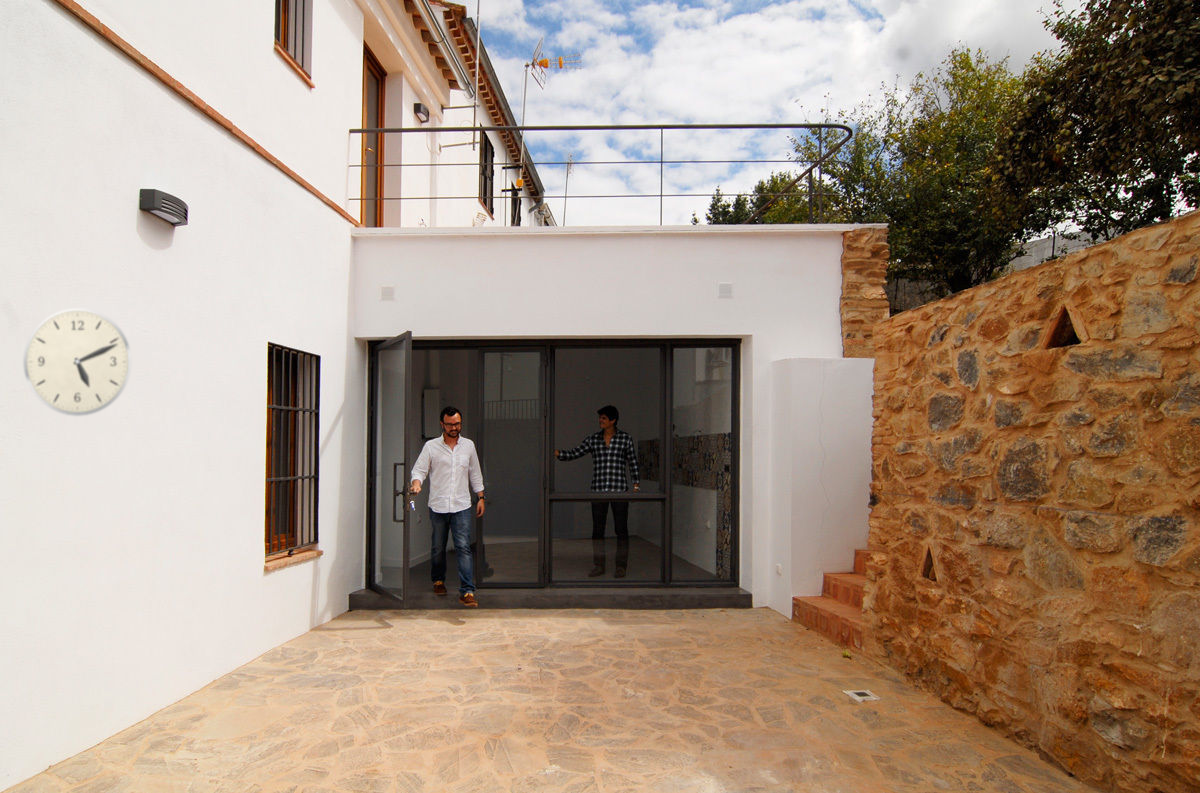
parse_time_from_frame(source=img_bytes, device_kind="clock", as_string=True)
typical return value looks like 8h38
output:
5h11
